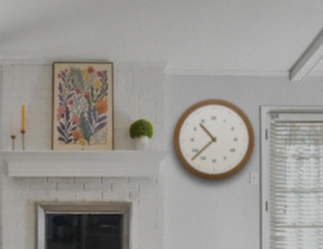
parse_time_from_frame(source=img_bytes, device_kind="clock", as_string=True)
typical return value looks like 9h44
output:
10h38
